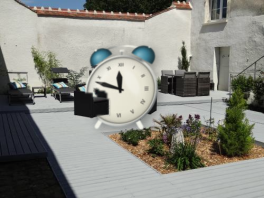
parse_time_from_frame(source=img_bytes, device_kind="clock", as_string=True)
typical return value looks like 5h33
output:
11h48
